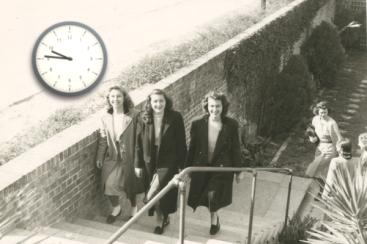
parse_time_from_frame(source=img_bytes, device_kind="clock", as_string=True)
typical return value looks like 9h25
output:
9h46
